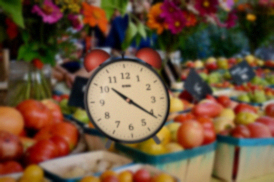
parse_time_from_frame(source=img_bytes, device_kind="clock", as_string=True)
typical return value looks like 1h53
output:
10h21
